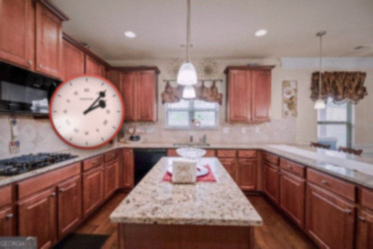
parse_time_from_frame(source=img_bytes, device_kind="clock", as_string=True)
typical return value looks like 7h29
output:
2h07
